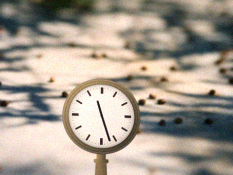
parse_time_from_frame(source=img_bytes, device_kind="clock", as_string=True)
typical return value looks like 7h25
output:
11h27
